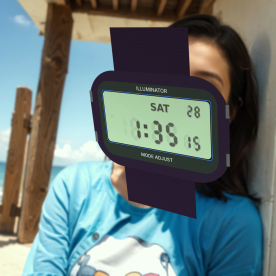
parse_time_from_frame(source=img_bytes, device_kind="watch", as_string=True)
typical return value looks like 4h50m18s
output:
1h35m15s
